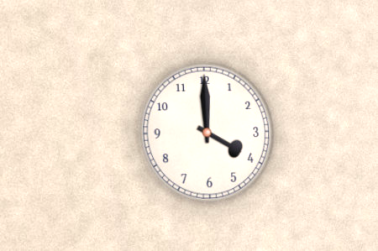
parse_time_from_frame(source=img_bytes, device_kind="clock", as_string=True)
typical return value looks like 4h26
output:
4h00
